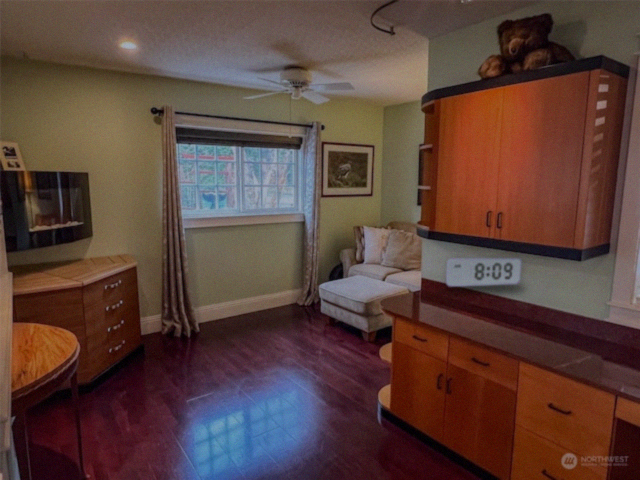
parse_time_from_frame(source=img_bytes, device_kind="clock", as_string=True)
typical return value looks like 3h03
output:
8h09
